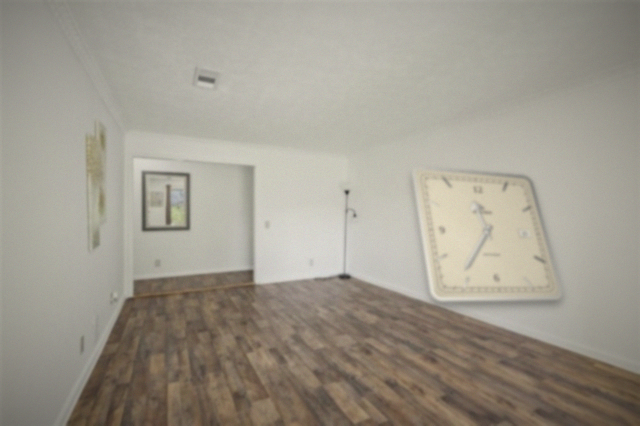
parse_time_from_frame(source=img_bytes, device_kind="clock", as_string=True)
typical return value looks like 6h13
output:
11h36
